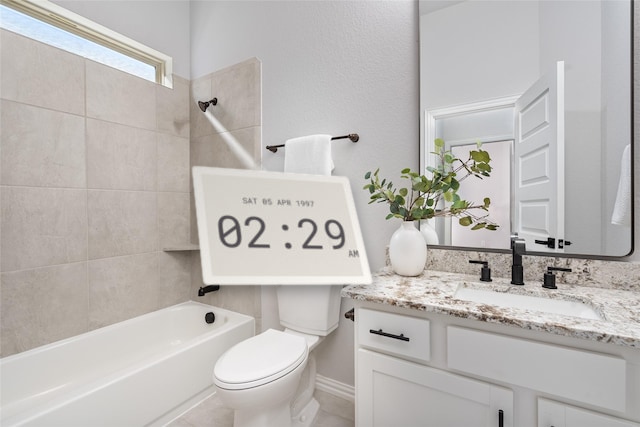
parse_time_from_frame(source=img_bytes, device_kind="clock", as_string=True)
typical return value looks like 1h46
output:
2h29
